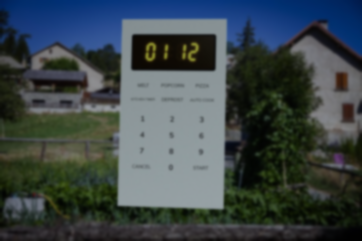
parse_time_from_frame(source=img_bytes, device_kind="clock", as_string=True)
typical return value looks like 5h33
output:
1h12
